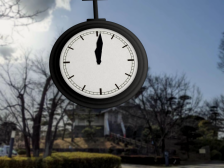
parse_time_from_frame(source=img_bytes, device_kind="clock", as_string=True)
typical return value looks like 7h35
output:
12h01
